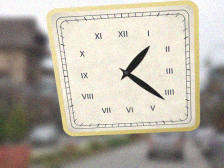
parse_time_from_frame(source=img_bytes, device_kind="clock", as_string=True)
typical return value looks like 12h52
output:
1h22
